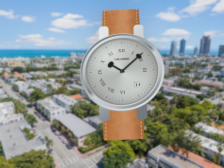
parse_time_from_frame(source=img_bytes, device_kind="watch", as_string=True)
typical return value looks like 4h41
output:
10h08
